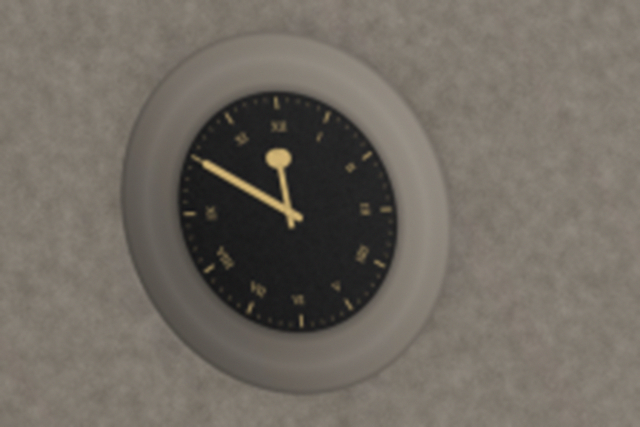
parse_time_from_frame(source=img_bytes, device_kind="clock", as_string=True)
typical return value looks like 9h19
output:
11h50
